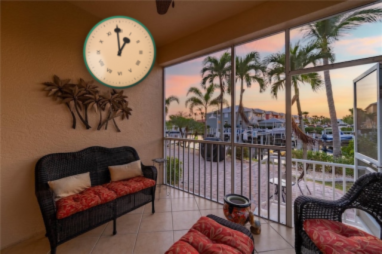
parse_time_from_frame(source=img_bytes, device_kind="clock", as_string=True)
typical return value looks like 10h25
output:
12h59
